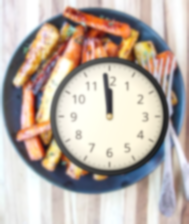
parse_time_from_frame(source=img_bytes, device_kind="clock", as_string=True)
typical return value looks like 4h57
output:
11h59
